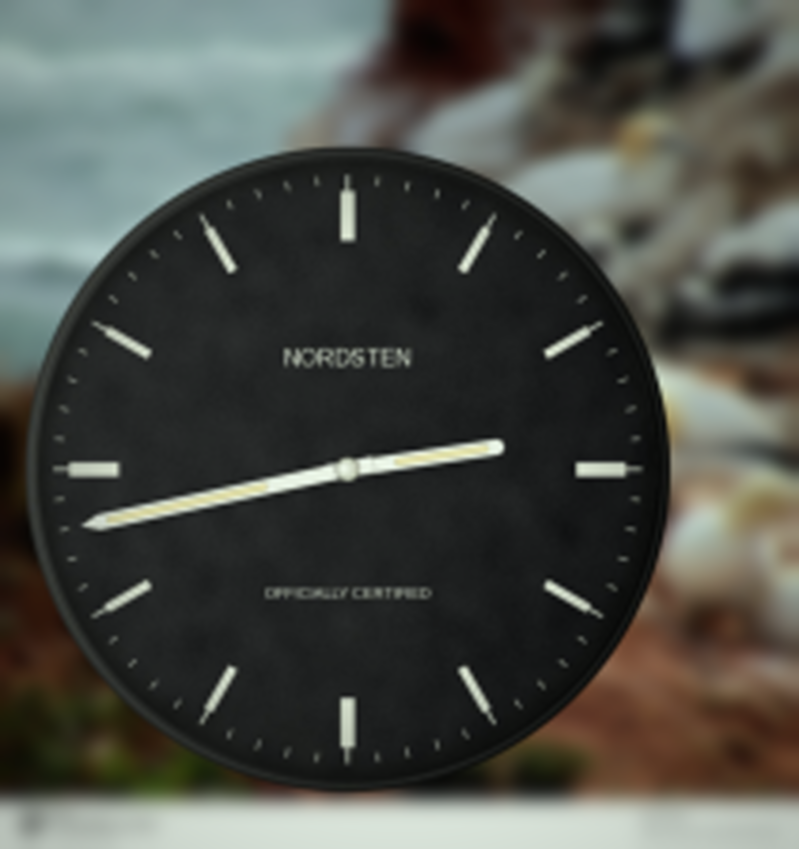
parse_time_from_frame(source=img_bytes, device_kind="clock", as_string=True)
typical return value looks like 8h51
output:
2h43
